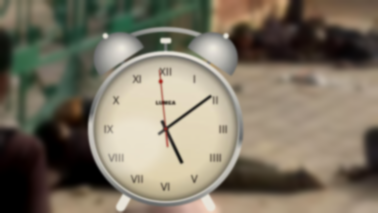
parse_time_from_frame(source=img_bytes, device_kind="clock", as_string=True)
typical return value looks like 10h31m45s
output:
5h08m59s
